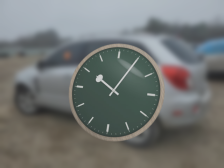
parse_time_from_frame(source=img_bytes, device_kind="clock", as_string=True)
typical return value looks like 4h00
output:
10h05
